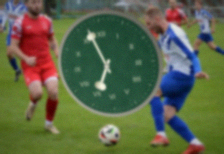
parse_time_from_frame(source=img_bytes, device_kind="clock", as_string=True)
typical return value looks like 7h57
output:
6h57
